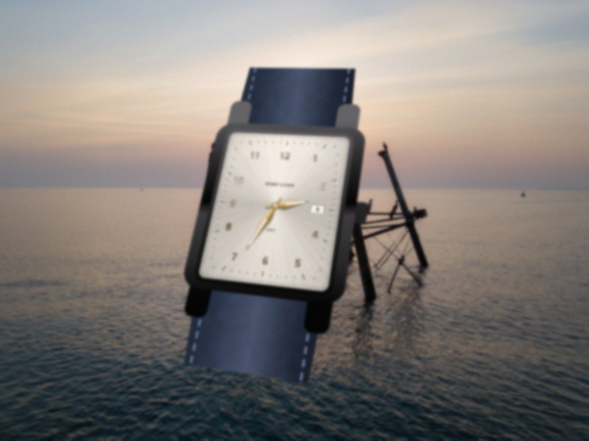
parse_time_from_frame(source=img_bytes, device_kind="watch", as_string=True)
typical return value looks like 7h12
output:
2h34
